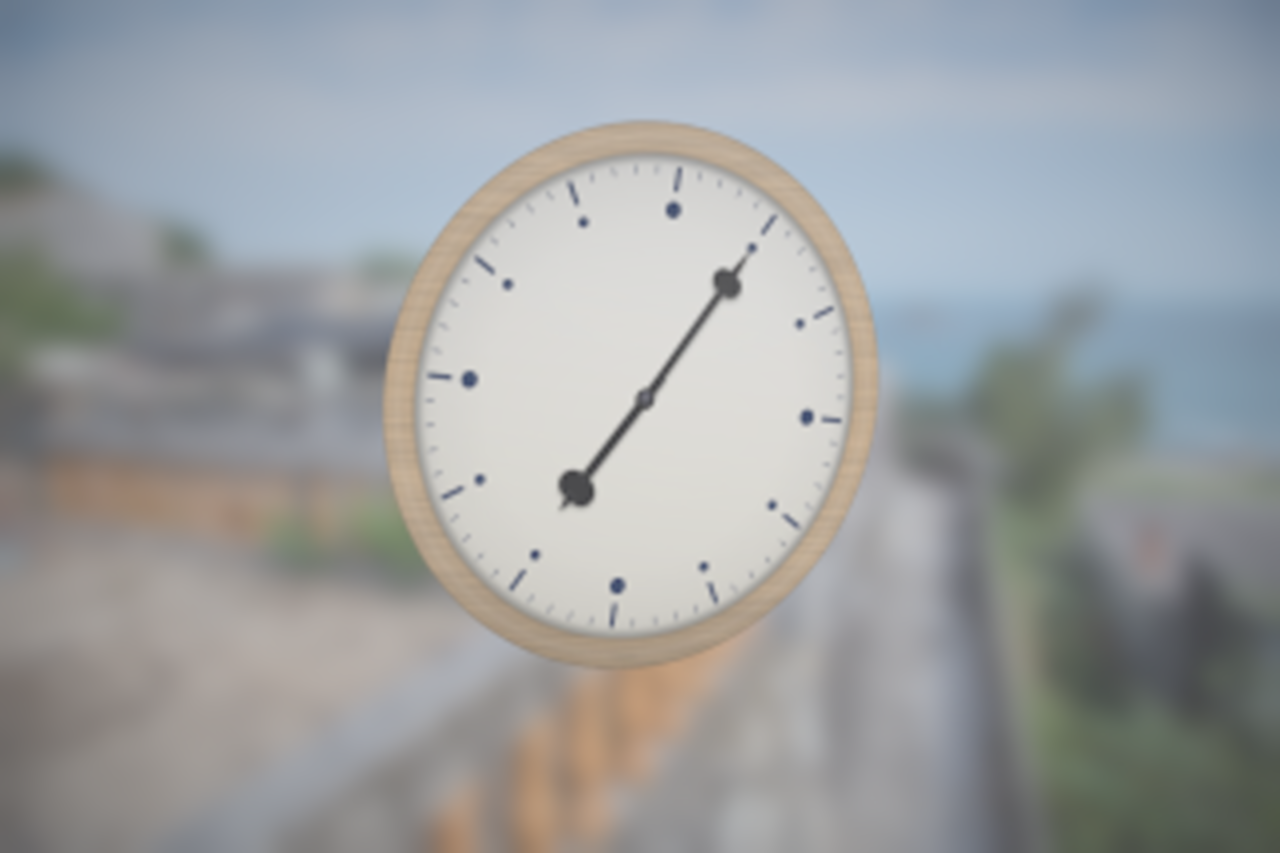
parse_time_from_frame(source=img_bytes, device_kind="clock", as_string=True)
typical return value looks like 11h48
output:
7h05
